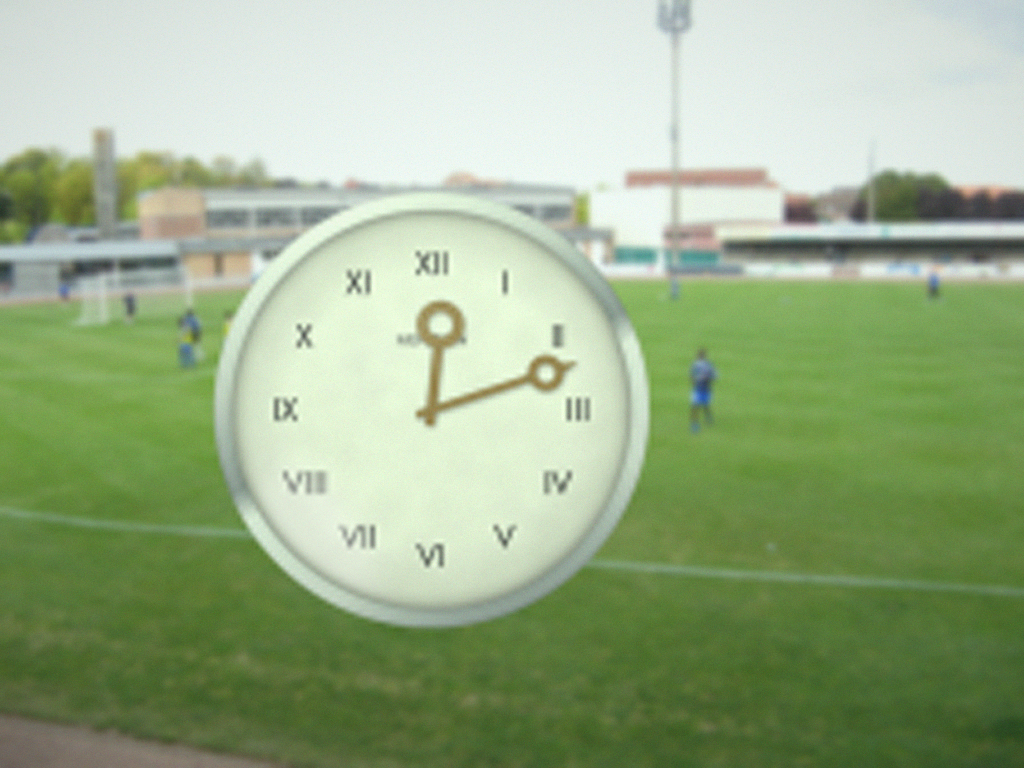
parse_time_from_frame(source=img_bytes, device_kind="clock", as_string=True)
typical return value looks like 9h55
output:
12h12
